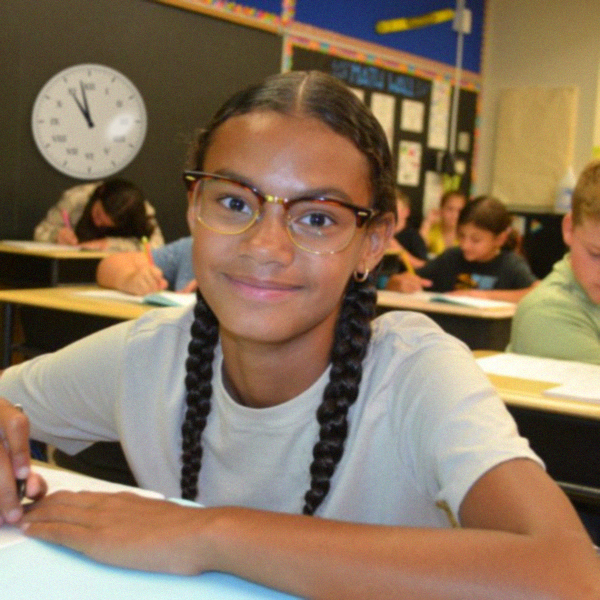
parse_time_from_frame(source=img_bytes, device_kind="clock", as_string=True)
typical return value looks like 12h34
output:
10h58
